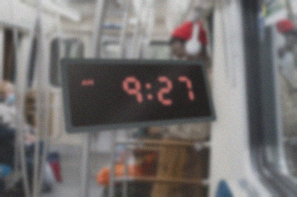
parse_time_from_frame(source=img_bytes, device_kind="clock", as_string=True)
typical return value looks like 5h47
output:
9h27
